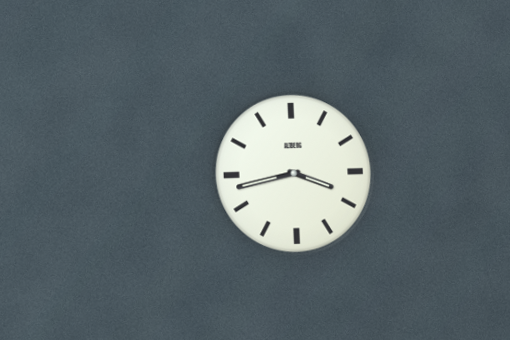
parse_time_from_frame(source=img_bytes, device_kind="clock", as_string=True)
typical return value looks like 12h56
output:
3h43
